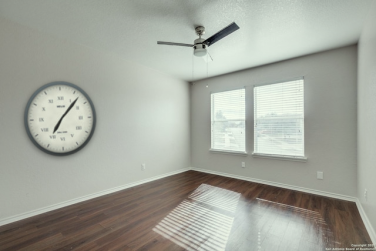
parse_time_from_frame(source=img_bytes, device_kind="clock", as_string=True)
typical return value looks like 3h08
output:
7h07
